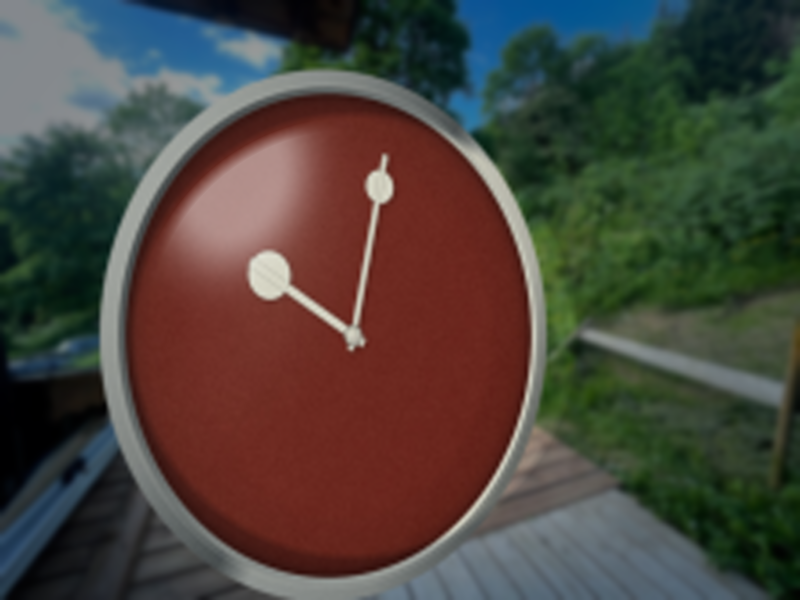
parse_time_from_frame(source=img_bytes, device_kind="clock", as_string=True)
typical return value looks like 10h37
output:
10h02
